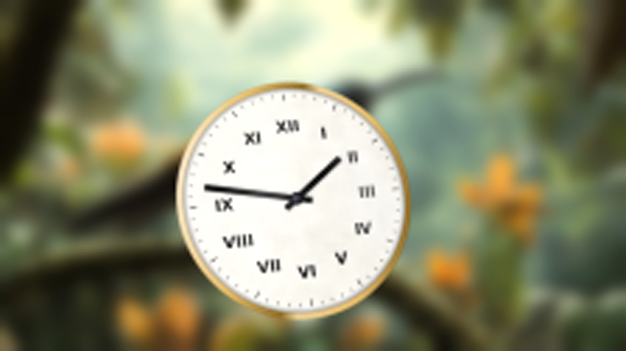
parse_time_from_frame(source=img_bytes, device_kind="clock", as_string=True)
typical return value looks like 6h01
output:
1h47
